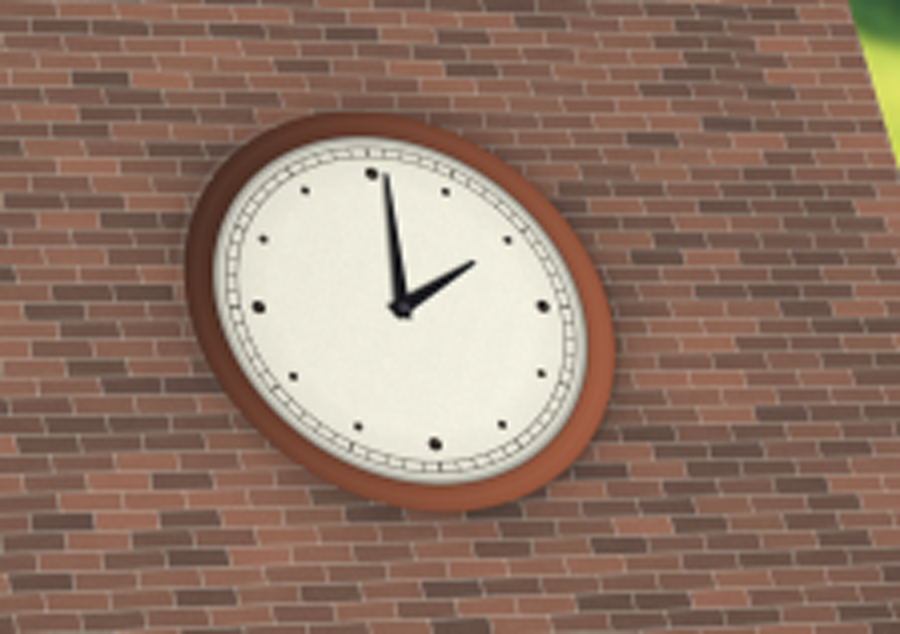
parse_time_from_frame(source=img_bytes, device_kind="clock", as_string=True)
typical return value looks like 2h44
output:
2h01
